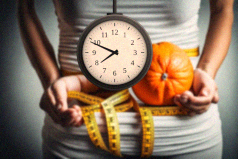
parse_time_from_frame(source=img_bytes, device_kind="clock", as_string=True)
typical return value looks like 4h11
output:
7h49
